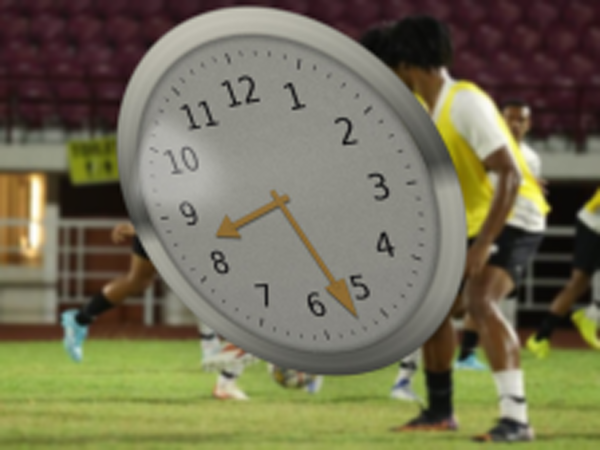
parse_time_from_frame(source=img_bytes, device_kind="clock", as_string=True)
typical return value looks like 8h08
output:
8h27
